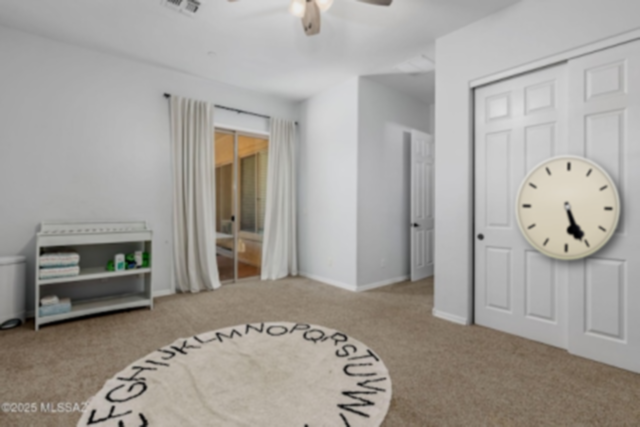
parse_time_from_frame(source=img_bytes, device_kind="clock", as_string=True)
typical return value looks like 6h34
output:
5h26
